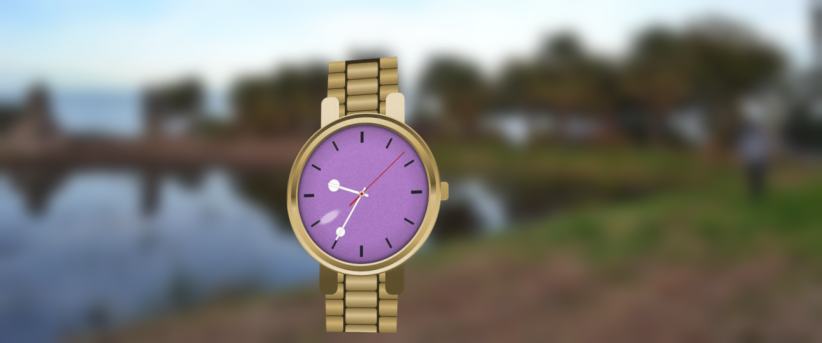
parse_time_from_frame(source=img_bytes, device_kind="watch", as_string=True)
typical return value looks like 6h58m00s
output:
9h35m08s
